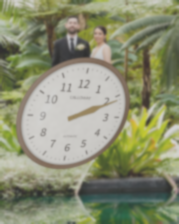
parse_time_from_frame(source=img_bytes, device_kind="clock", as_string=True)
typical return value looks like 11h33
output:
2h11
